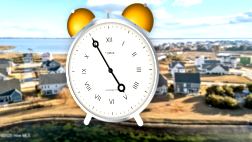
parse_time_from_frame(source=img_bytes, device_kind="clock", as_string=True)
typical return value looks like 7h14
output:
4h55
